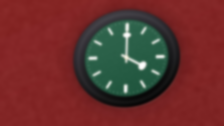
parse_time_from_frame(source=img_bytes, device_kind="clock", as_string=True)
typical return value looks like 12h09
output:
4h00
